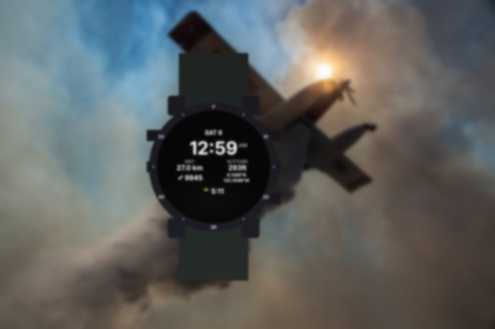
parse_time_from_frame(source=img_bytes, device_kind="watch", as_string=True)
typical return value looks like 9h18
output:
12h59
